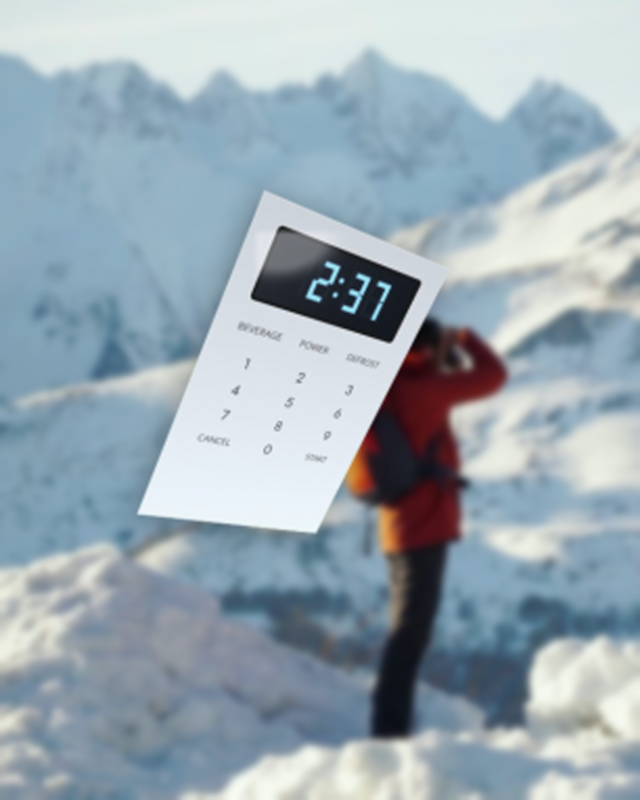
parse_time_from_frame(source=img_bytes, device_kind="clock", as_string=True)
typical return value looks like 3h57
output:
2h37
